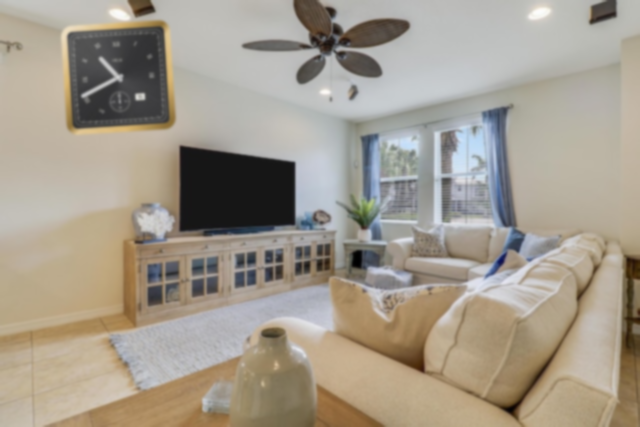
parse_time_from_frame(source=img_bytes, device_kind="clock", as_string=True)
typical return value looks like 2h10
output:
10h41
